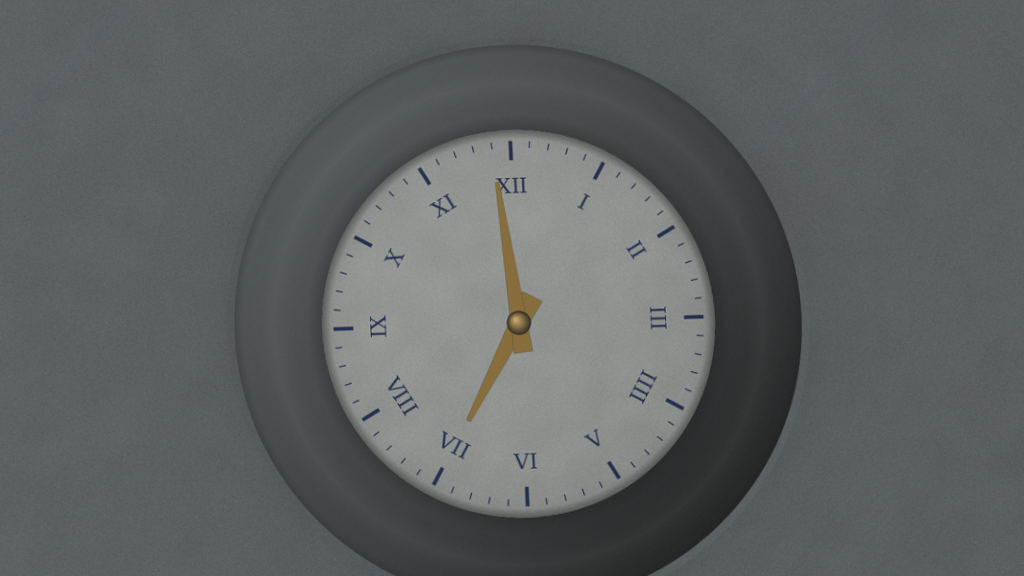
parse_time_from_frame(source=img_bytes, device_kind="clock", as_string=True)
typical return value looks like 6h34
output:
6h59
